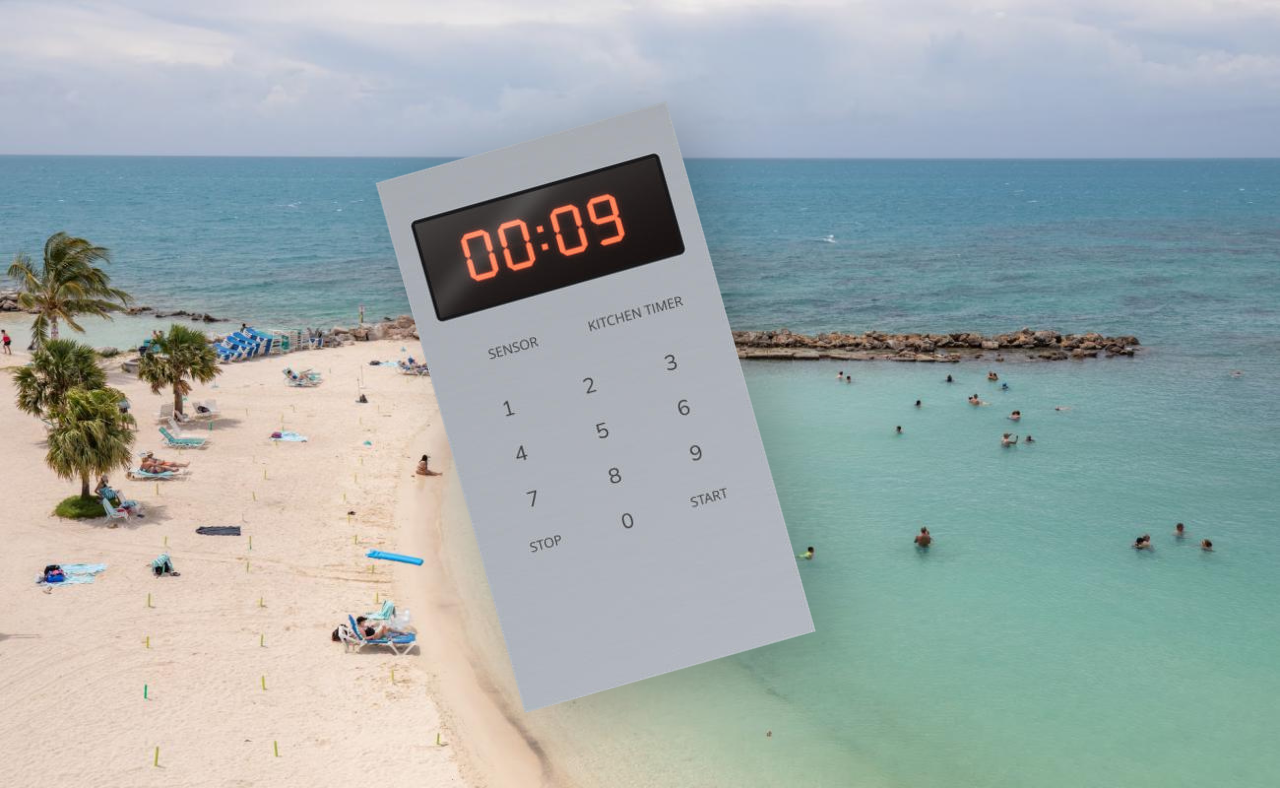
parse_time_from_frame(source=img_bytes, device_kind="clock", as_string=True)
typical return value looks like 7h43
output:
0h09
